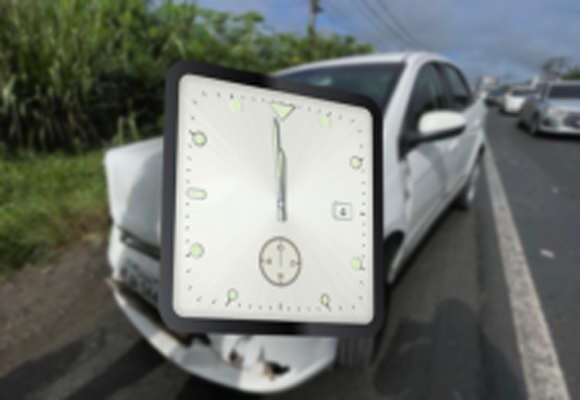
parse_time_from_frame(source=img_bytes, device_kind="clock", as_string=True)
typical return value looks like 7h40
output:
11h59
